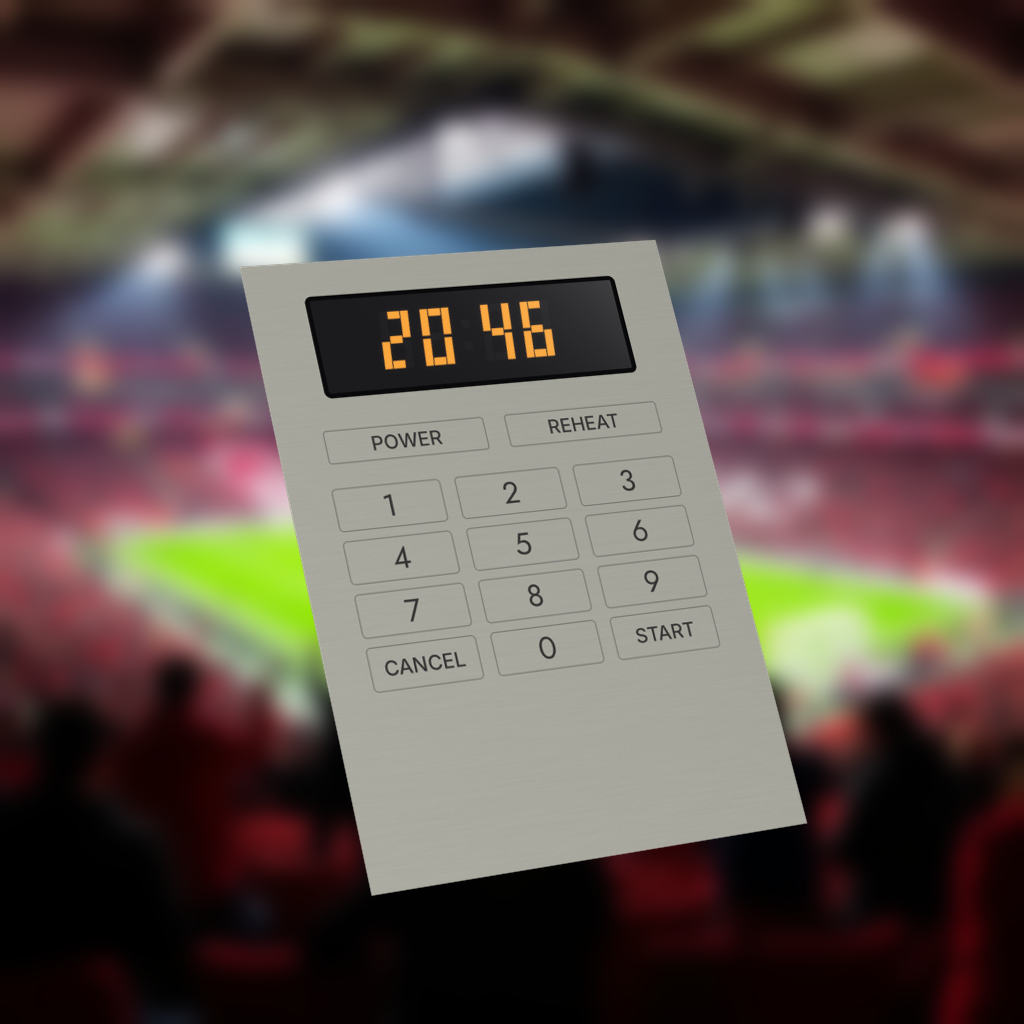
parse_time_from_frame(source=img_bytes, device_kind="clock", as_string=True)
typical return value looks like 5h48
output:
20h46
